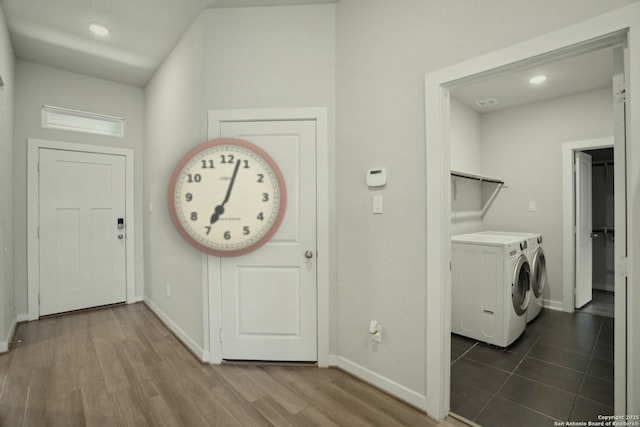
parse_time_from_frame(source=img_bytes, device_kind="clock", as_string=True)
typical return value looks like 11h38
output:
7h03
